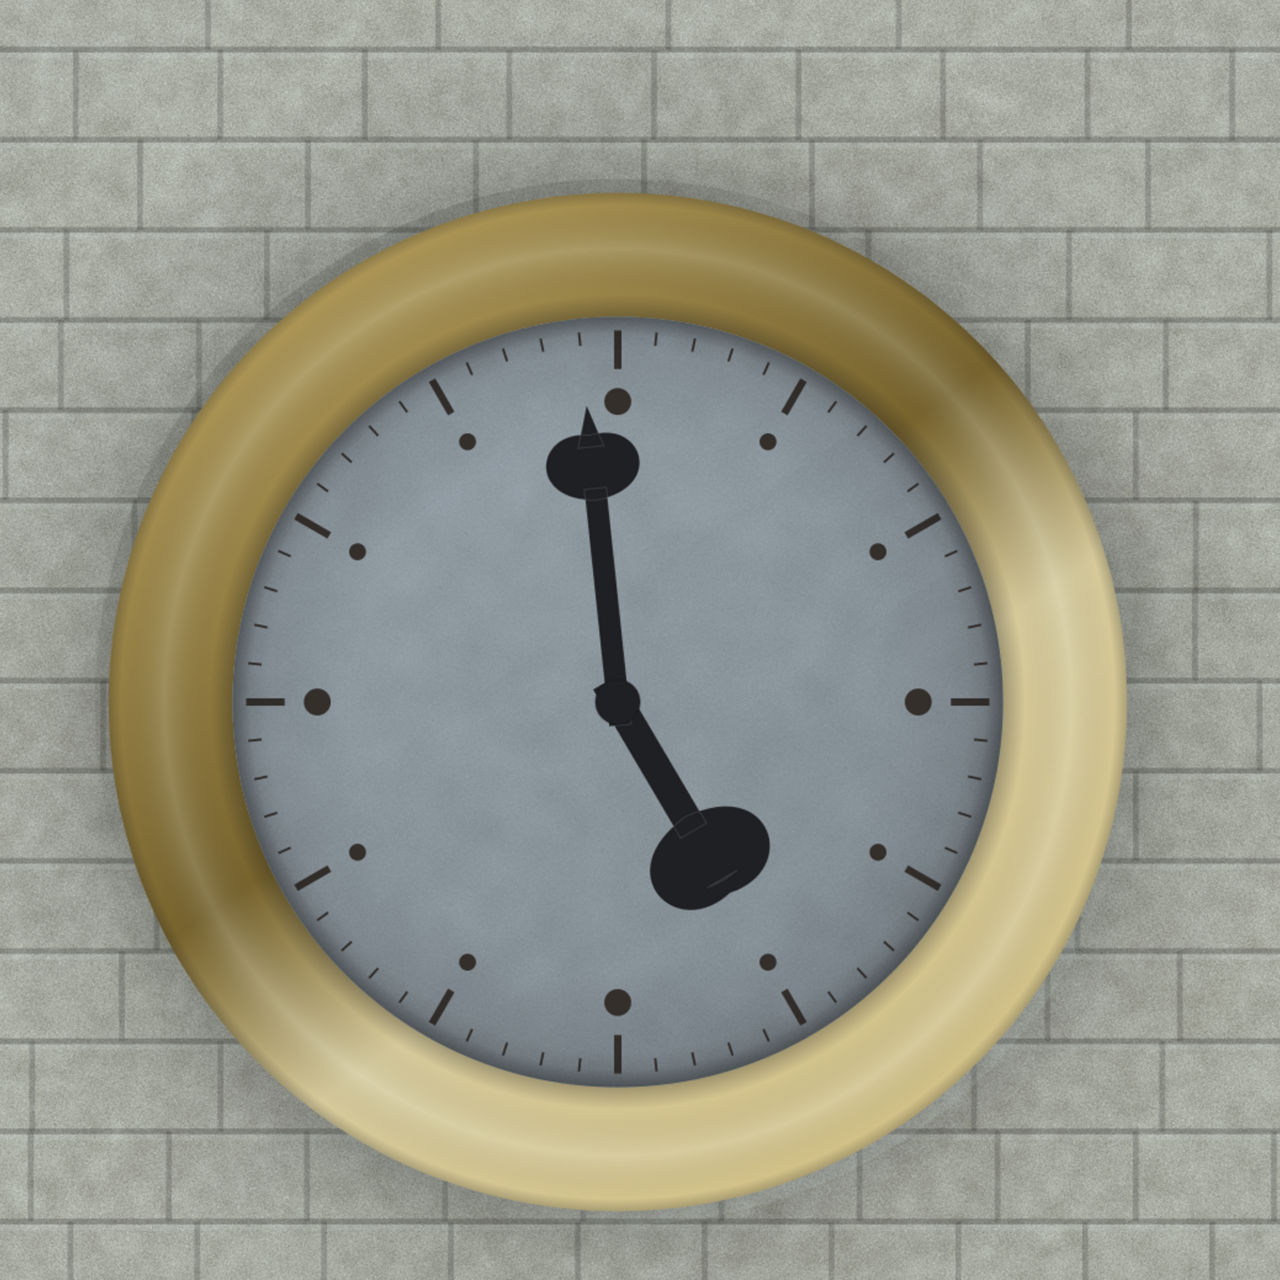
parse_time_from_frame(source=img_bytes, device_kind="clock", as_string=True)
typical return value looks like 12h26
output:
4h59
